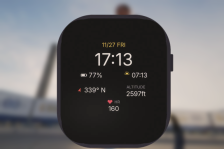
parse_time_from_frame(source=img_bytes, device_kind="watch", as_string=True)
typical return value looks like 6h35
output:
17h13
